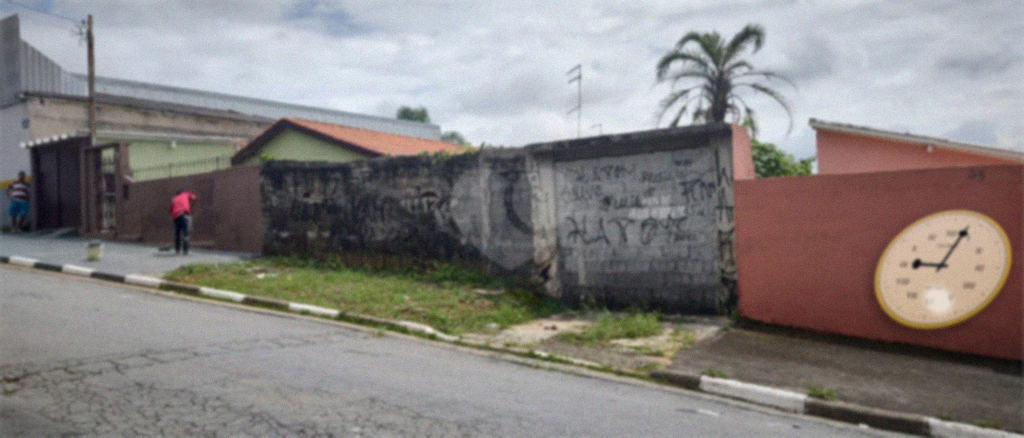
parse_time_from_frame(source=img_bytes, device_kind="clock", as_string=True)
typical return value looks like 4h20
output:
9h03
